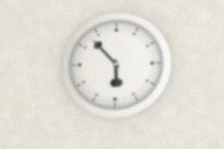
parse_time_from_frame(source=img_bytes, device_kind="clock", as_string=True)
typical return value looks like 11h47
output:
5h53
